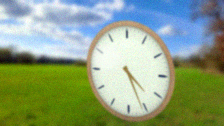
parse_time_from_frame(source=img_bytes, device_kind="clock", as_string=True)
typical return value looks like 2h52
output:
4h26
